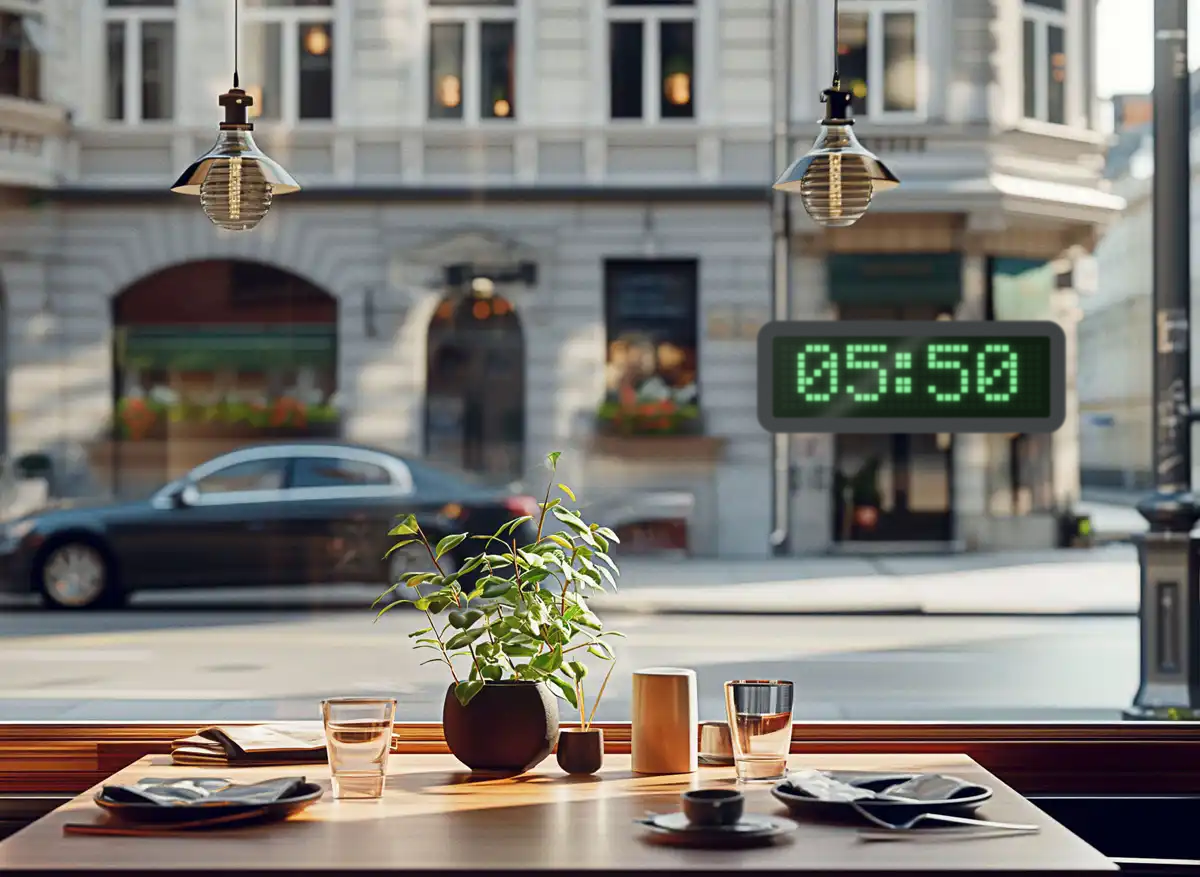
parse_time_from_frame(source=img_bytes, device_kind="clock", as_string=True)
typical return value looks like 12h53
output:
5h50
